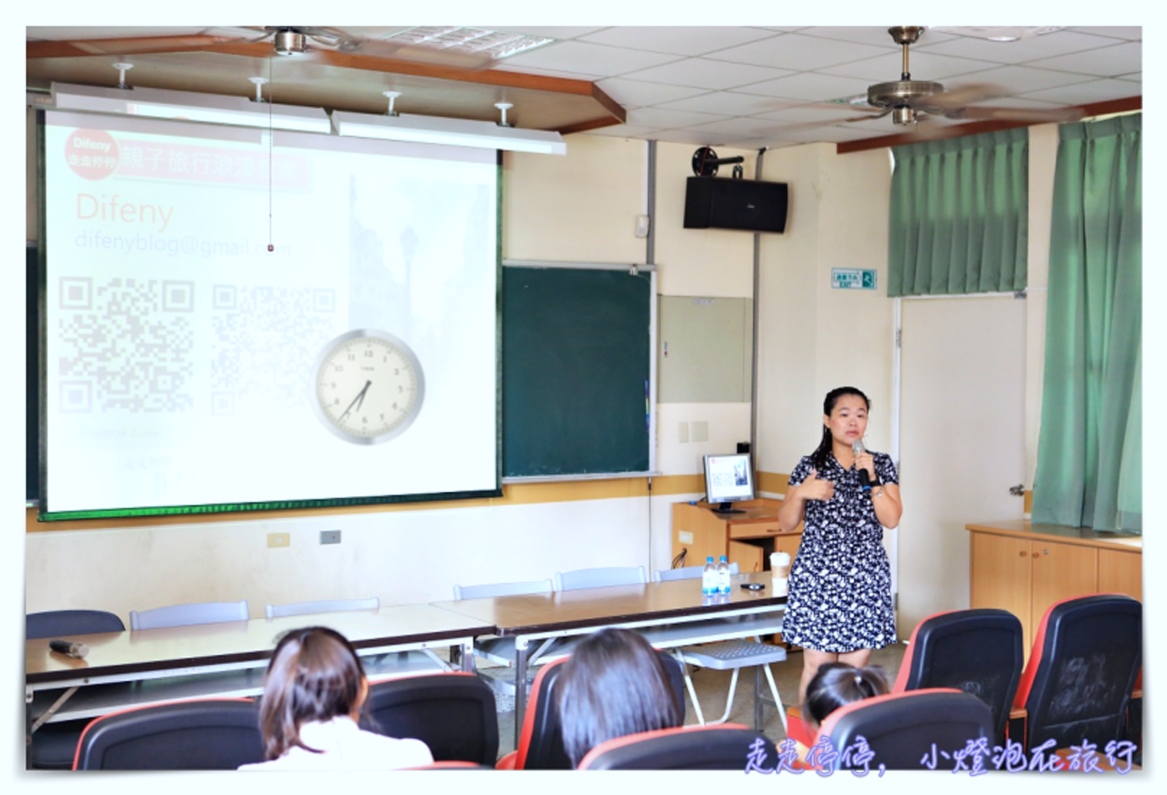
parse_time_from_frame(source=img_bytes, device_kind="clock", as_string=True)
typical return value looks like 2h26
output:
6h36
